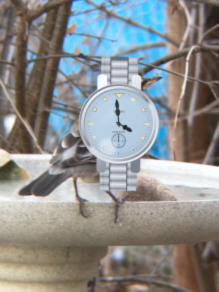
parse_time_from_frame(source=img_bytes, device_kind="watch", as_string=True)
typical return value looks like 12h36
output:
3h59
